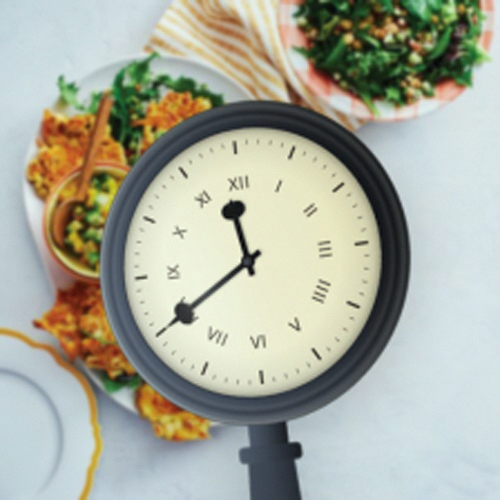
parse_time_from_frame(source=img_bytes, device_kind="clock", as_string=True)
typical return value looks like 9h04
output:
11h40
